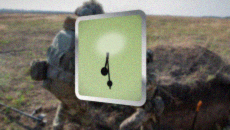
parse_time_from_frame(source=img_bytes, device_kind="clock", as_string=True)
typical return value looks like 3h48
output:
6h29
